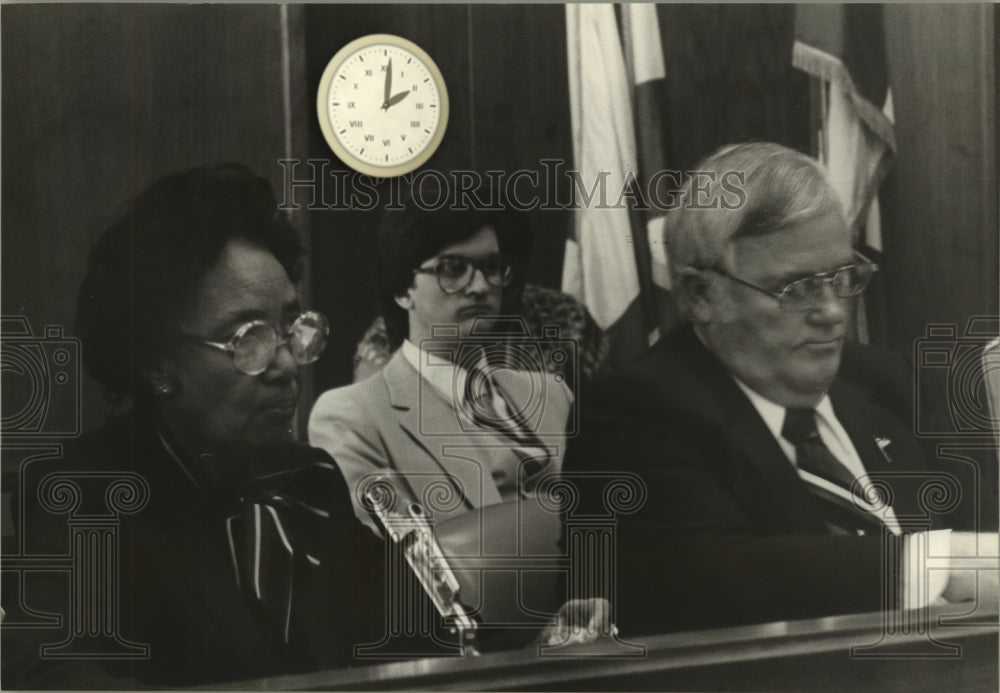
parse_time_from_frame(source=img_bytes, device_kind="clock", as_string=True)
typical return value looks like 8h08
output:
2h01
